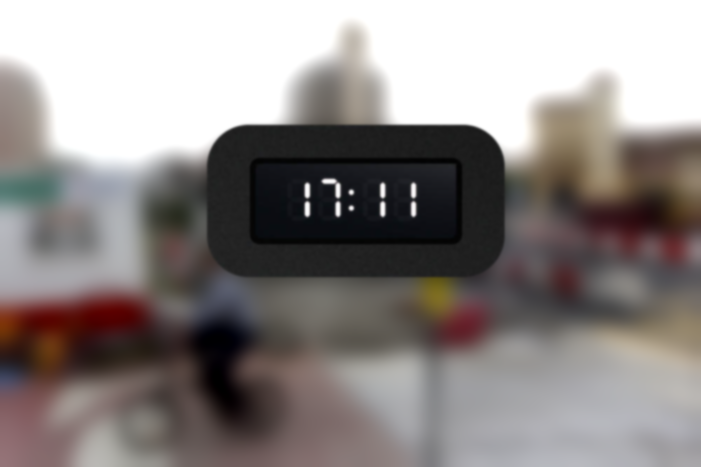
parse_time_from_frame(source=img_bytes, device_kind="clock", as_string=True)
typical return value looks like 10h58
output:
17h11
